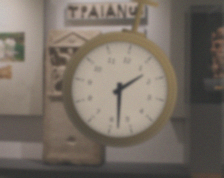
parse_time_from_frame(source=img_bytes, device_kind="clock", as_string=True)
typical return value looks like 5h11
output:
1h28
